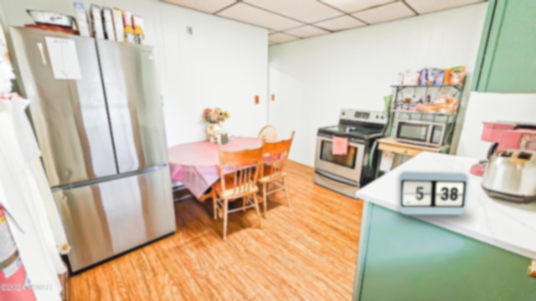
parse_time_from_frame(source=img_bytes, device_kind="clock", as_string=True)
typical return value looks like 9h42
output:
5h38
